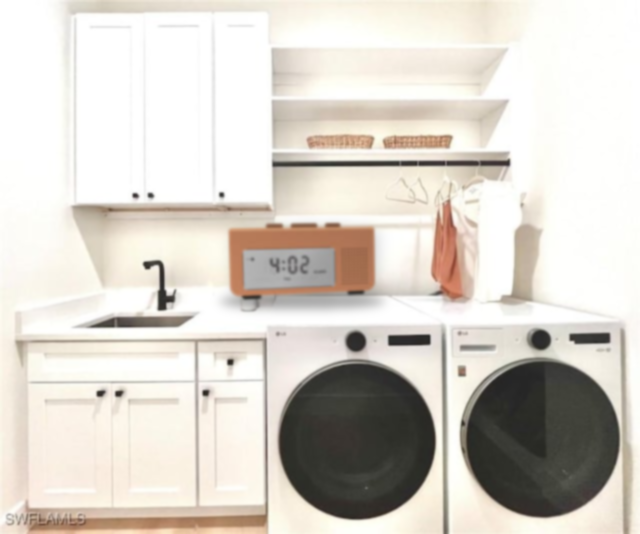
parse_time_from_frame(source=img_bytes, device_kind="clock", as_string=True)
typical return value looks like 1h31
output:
4h02
